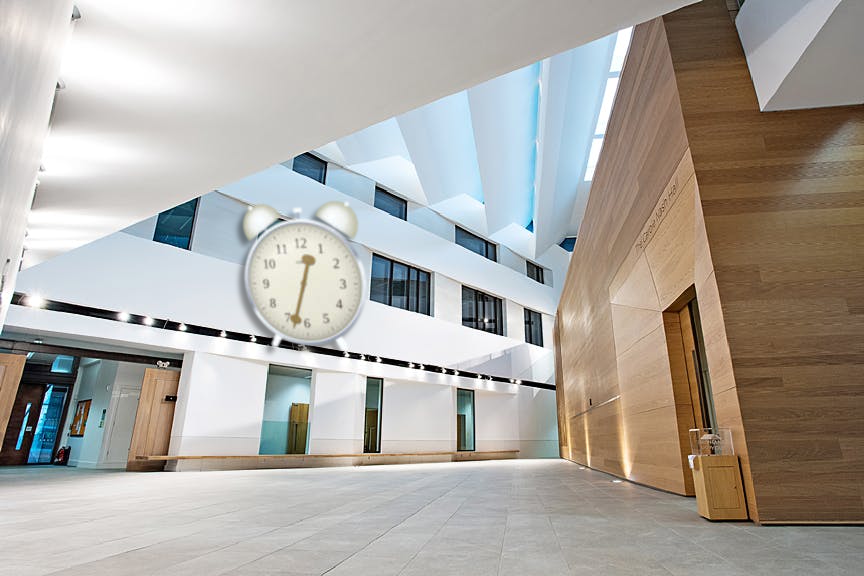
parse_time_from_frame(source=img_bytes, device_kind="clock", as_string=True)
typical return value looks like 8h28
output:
12h33
